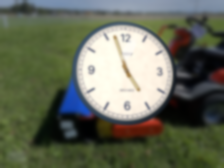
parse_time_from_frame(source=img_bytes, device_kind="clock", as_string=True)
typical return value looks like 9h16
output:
4h57
